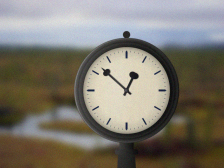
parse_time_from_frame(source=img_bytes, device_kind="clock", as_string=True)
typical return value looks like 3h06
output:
12h52
